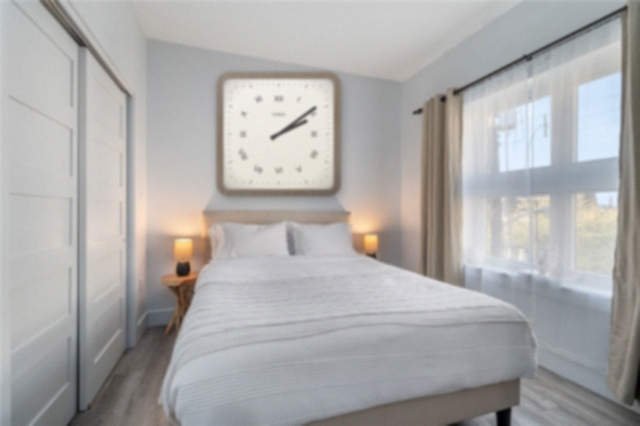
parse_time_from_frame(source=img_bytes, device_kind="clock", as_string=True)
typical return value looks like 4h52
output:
2h09
